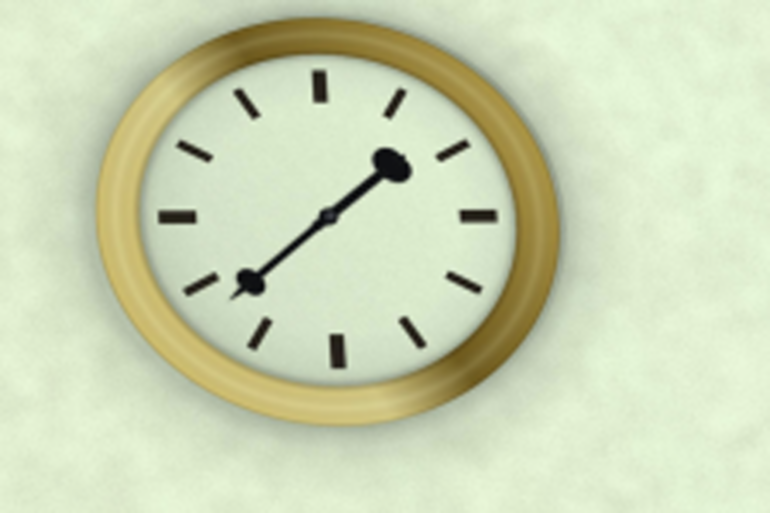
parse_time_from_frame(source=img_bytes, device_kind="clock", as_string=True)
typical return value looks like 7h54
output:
1h38
